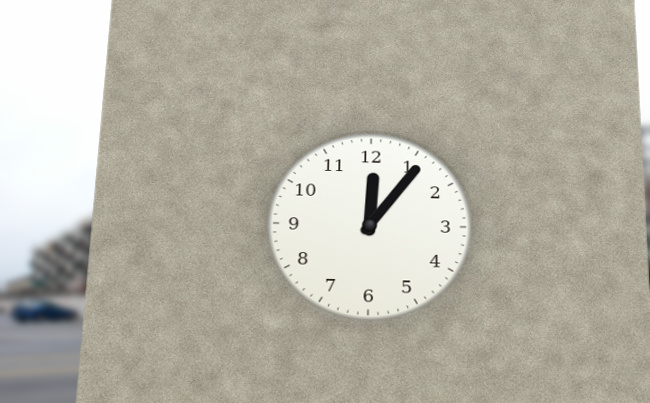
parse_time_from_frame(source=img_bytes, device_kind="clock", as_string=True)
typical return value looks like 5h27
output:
12h06
